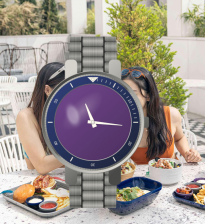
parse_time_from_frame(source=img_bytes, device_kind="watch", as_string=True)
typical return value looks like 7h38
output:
11h16
